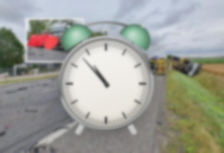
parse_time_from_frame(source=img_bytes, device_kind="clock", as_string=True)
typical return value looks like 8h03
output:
10h53
